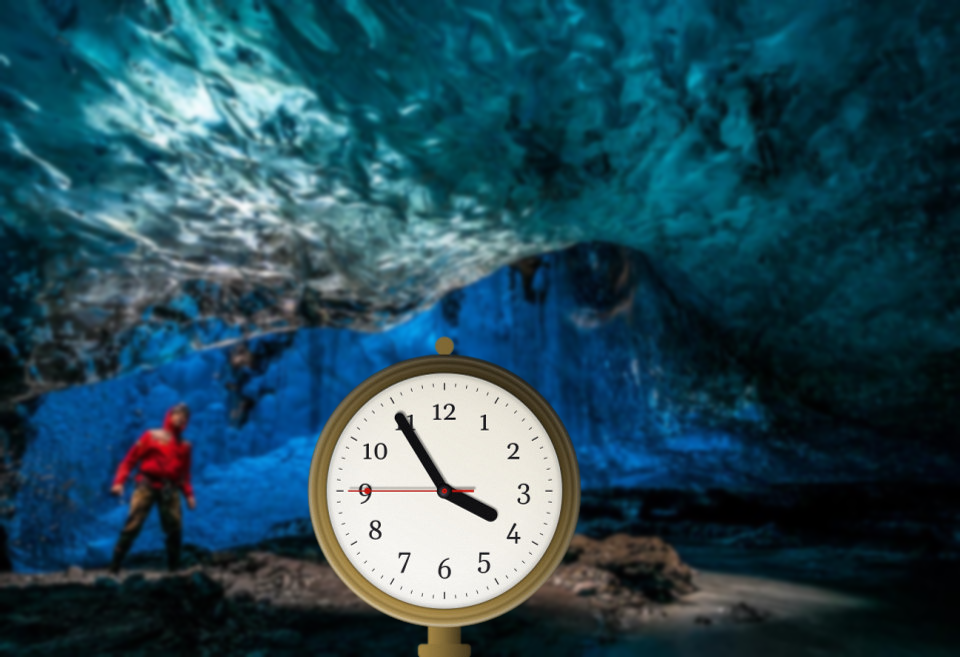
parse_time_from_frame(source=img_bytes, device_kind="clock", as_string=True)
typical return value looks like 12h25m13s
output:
3h54m45s
